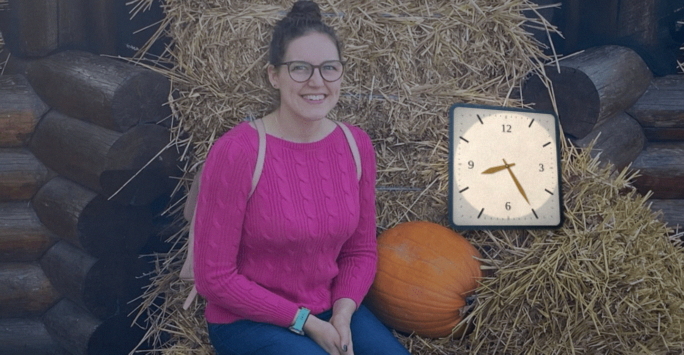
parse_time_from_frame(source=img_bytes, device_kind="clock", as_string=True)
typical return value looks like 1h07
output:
8h25
